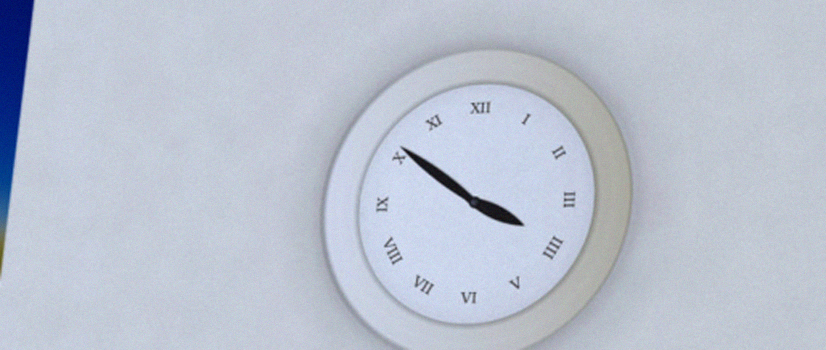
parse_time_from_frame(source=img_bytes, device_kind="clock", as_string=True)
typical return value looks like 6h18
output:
3h51
